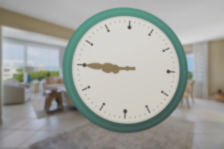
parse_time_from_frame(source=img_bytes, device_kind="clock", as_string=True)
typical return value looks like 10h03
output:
8h45
